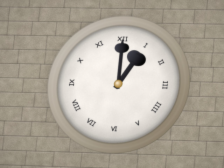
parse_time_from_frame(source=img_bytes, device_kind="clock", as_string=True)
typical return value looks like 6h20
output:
1h00
